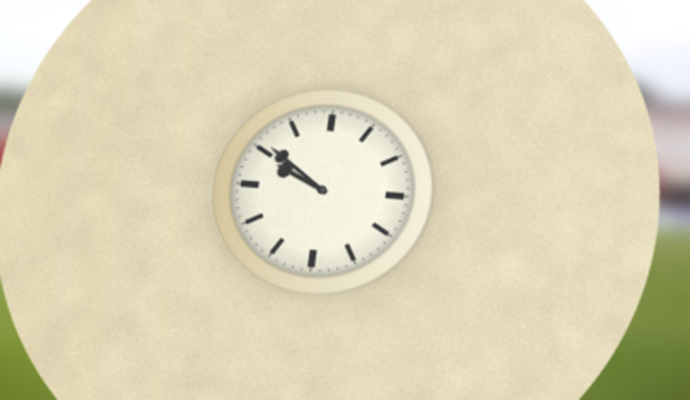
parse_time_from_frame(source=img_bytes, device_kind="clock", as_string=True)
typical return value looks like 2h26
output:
9h51
